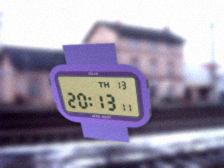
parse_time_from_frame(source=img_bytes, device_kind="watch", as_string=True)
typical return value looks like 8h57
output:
20h13
